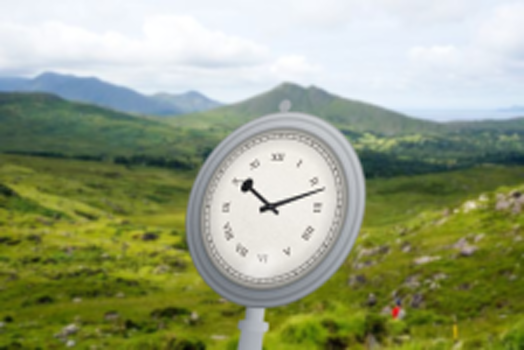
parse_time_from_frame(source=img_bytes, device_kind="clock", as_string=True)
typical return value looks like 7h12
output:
10h12
